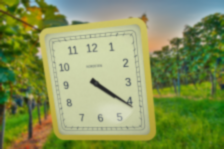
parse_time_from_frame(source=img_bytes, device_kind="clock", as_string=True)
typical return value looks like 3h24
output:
4h21
